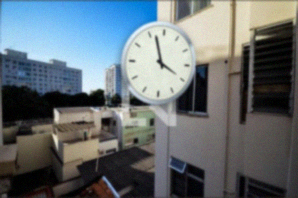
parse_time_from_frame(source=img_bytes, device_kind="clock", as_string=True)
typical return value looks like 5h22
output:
3h57
